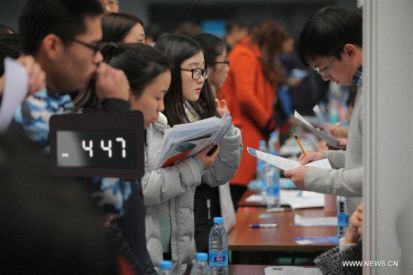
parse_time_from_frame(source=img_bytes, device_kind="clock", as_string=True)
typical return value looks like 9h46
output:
4h47
